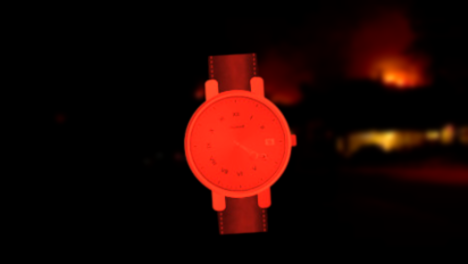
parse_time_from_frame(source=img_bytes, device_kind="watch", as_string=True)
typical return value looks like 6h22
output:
4h20
